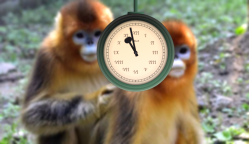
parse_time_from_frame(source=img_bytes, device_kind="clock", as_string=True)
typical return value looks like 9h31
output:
10h58
